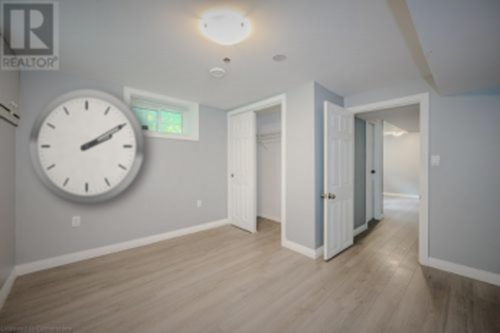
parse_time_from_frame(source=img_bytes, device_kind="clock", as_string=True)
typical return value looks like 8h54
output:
2h10
